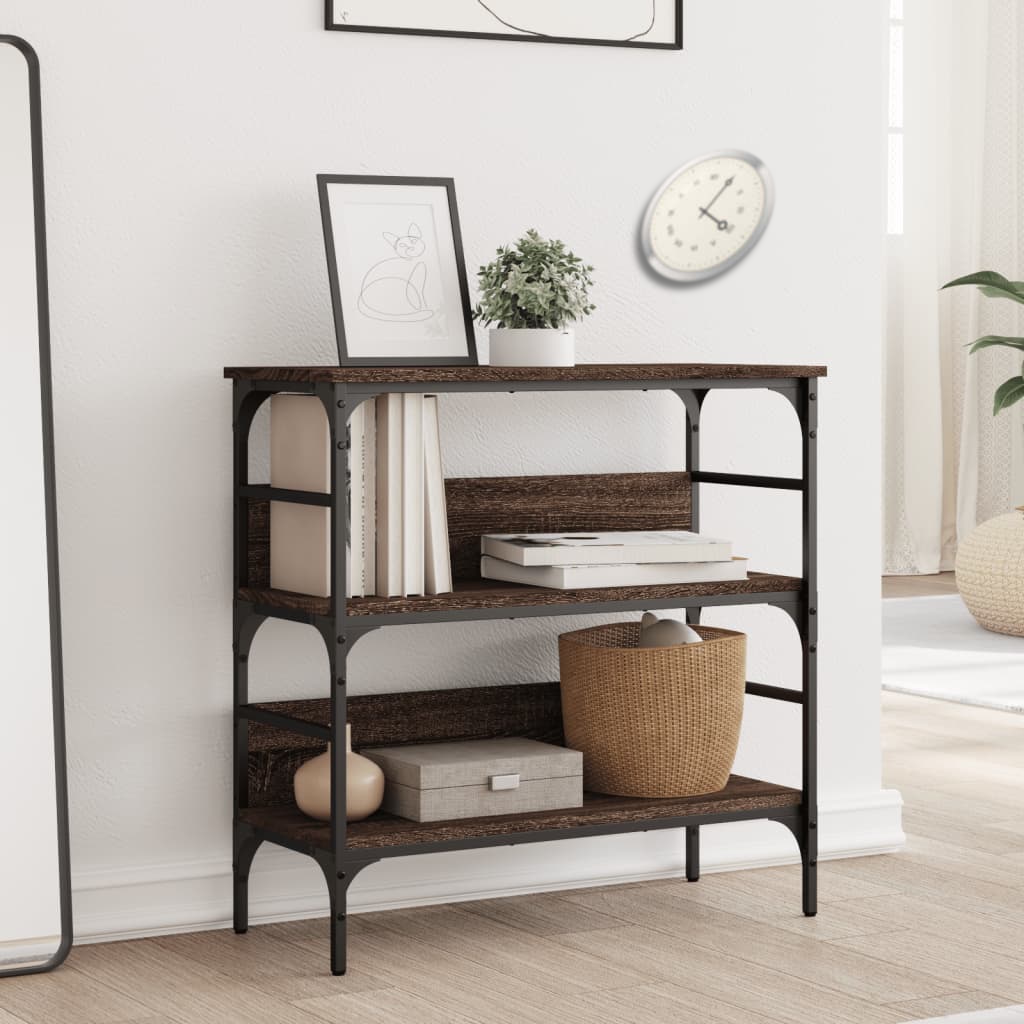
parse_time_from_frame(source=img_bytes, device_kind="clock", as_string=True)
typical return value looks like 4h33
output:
4h05
